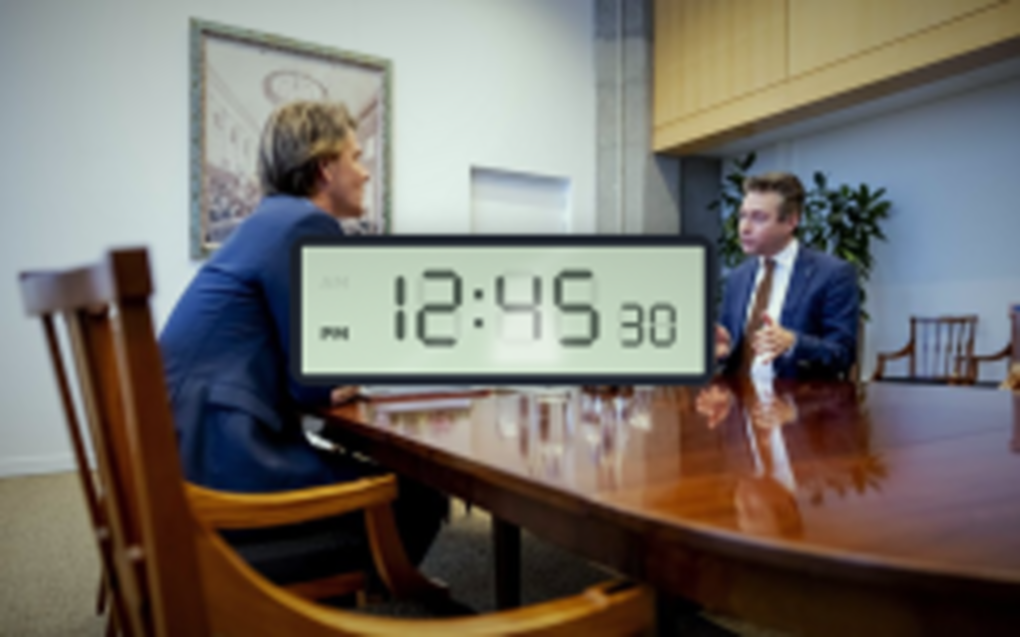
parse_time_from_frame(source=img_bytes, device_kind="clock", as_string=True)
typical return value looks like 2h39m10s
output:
12h45m30s
